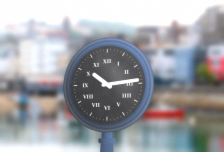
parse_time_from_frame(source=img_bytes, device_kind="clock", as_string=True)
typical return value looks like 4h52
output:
10h14
